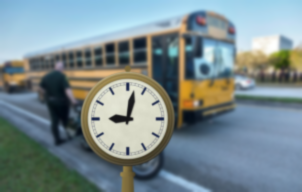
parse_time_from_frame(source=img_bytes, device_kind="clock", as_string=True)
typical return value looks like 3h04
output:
9h02
